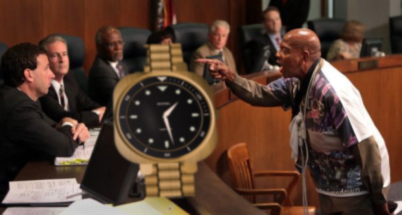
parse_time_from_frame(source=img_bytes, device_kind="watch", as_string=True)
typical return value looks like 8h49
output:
1h28
